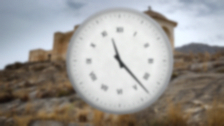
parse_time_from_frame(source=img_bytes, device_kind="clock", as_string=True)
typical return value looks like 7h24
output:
11h23
